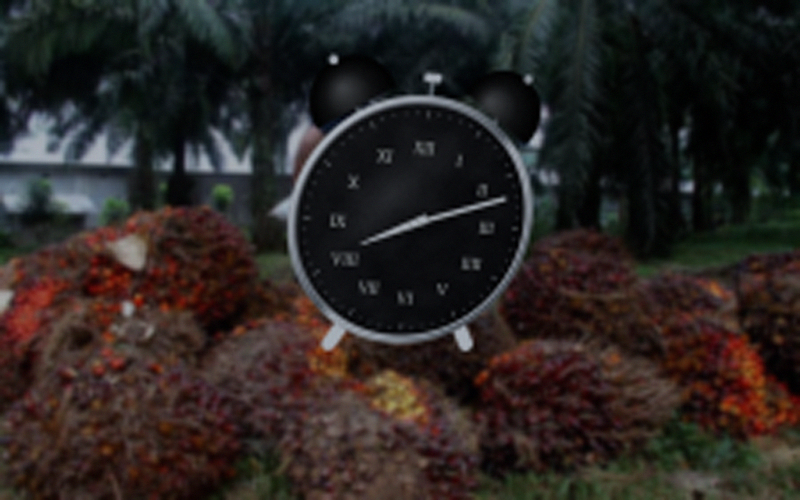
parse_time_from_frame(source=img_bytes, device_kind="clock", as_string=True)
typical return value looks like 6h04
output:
8h12
